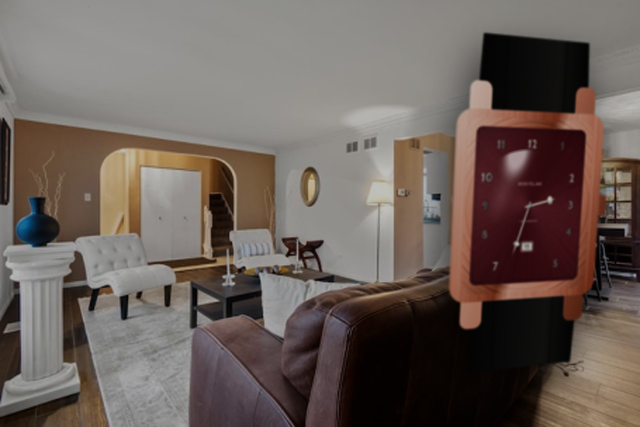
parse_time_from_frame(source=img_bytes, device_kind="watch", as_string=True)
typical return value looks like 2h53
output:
2h33
